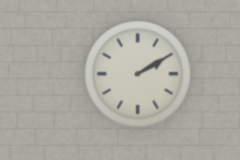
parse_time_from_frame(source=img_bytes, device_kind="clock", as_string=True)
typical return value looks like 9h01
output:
2h10
